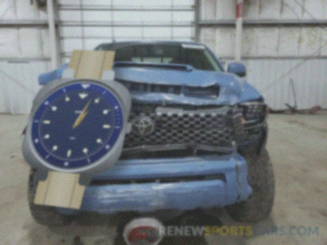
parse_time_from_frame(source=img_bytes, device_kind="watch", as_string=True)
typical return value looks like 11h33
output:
1h03
